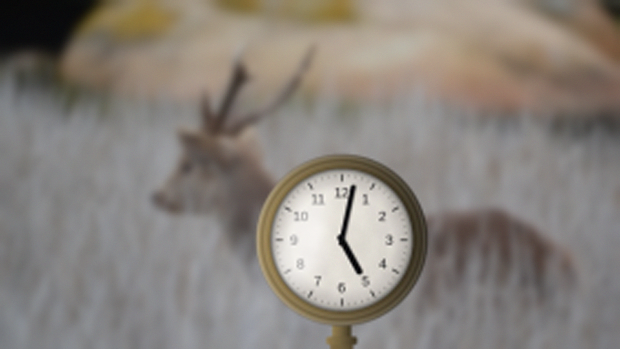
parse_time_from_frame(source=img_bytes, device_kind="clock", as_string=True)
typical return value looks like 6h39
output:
5h02
